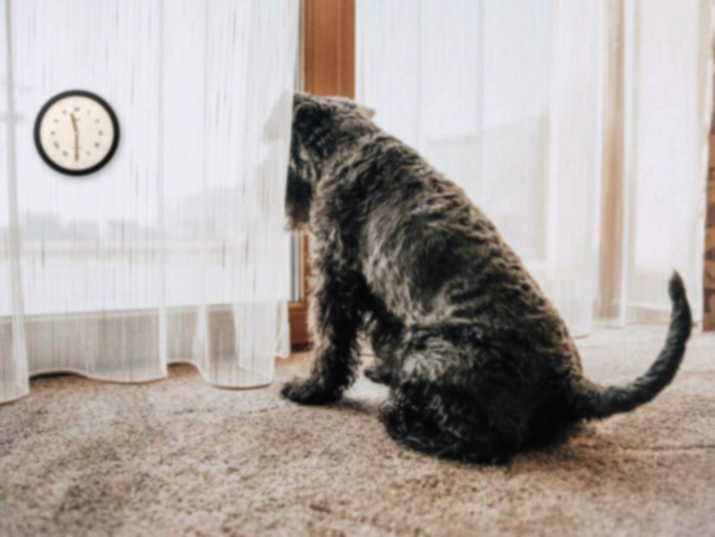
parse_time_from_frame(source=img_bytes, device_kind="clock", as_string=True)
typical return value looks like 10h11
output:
11h30
